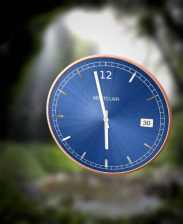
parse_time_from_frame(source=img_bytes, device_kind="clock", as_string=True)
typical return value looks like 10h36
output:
5h58
